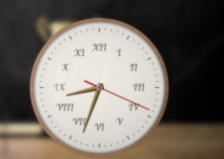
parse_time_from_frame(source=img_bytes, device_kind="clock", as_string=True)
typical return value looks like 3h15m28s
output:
8h33m19s
